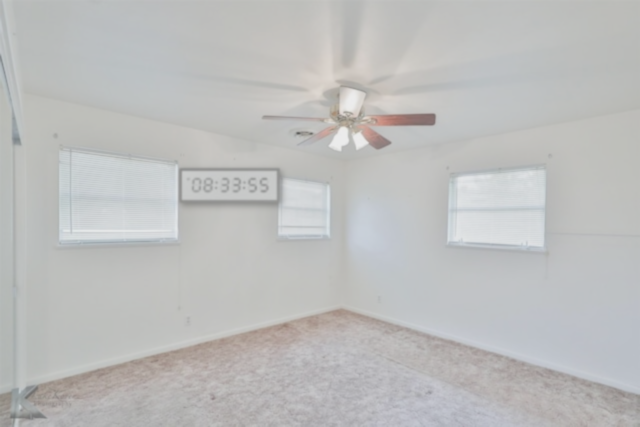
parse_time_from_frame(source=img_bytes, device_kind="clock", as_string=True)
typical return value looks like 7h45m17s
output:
8h33m55s
